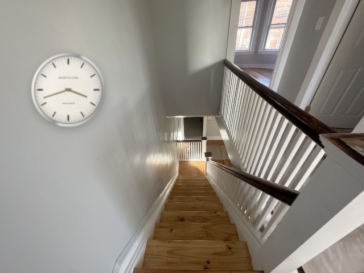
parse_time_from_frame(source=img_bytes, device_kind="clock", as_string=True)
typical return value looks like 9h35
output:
3h42
